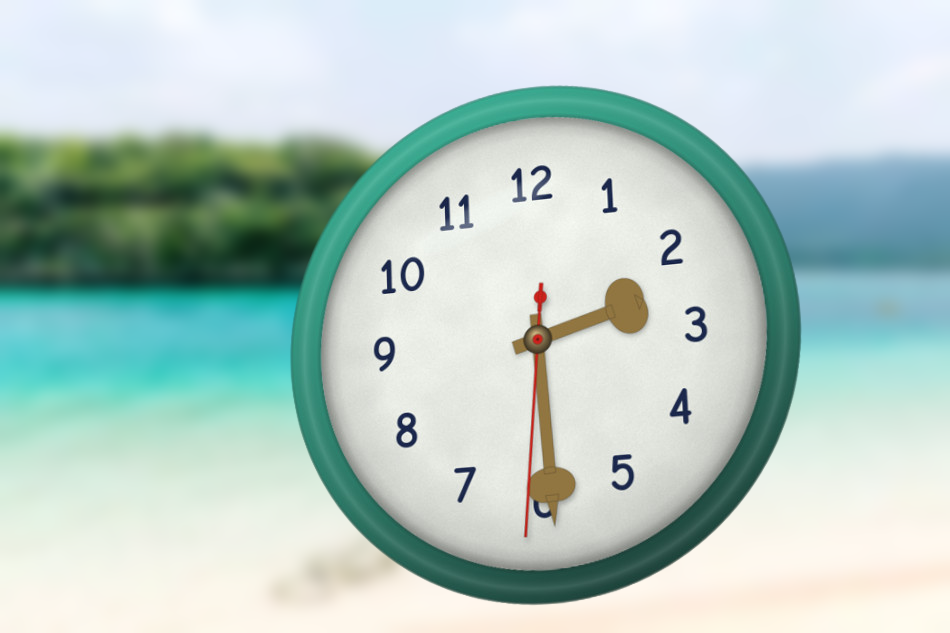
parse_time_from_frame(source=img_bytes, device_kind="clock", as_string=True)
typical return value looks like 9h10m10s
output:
2h29m31s
